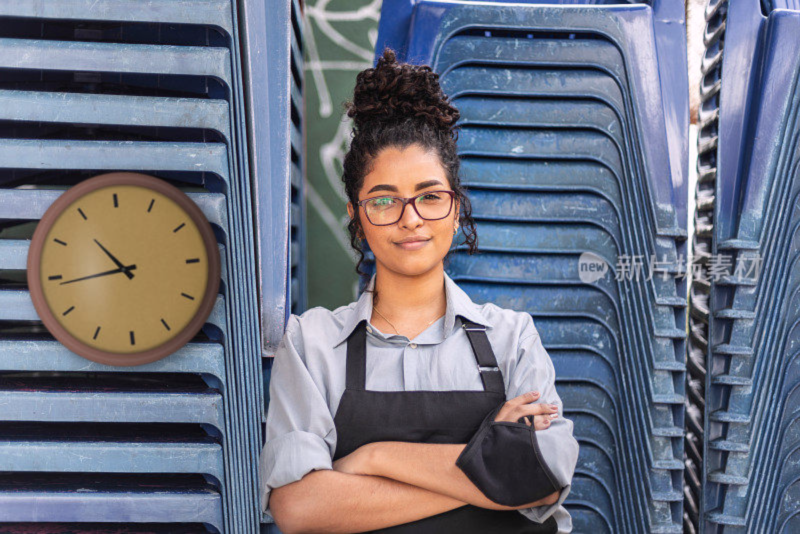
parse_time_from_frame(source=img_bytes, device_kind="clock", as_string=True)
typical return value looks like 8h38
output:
10h44
